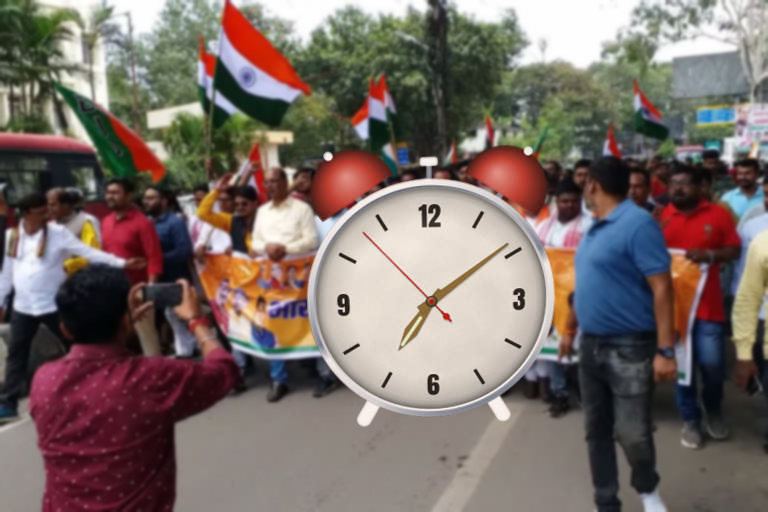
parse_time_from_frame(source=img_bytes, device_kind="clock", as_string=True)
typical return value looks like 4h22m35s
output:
7h08m53s
